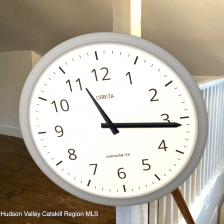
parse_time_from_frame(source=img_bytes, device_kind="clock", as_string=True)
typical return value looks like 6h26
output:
11h16
